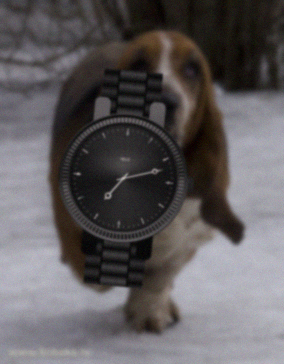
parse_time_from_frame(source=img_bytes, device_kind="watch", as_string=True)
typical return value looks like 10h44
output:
7h12
